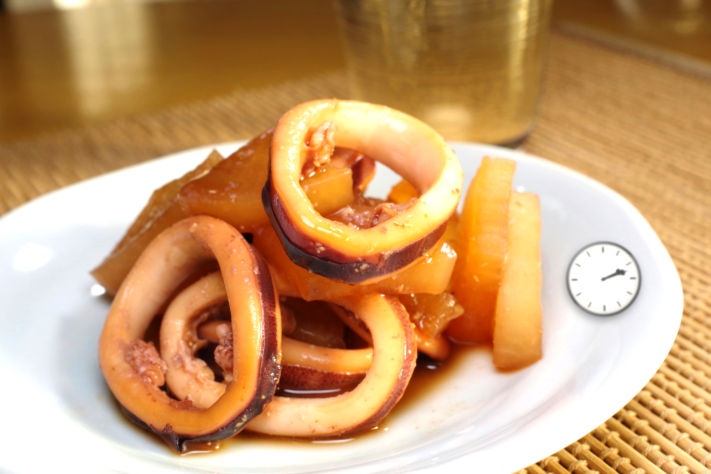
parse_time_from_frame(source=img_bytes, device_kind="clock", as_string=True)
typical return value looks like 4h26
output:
2h12
